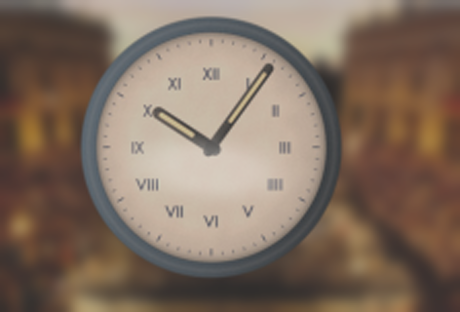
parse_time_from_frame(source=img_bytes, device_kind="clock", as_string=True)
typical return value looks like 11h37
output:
10h06
